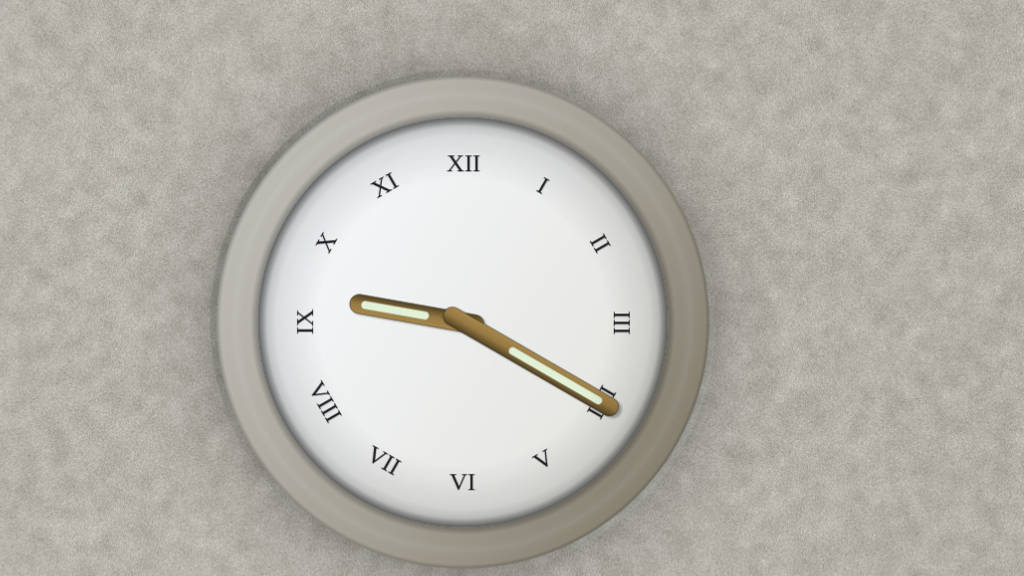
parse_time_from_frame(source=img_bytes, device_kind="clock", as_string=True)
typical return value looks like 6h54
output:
9h20
